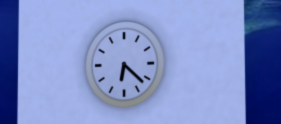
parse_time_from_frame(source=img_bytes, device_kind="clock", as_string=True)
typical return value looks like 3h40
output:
6h22
